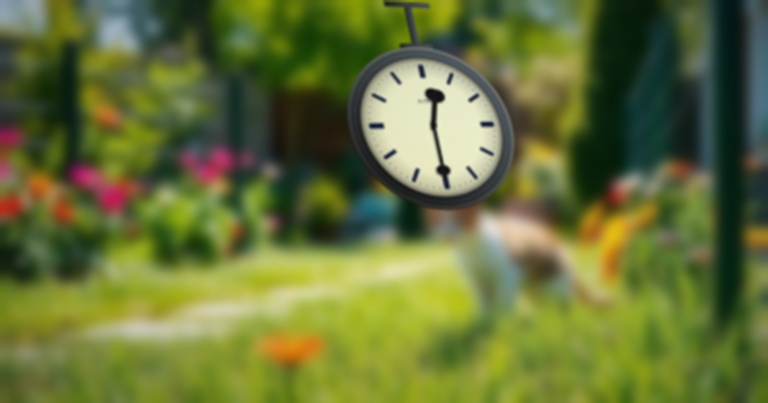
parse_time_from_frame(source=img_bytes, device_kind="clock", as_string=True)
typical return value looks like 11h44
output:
12h30
